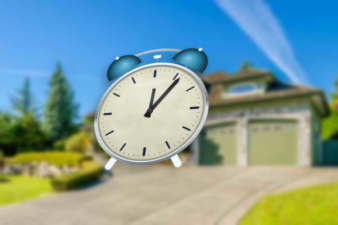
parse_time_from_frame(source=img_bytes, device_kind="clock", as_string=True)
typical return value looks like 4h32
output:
12h06
